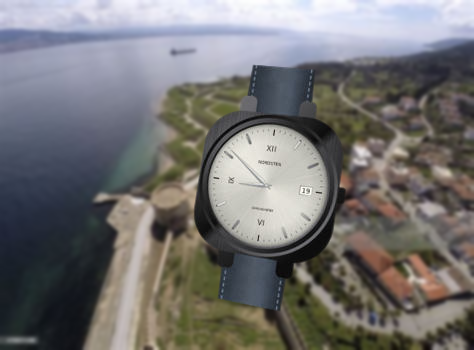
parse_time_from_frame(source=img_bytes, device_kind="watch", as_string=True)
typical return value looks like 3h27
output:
8h51
